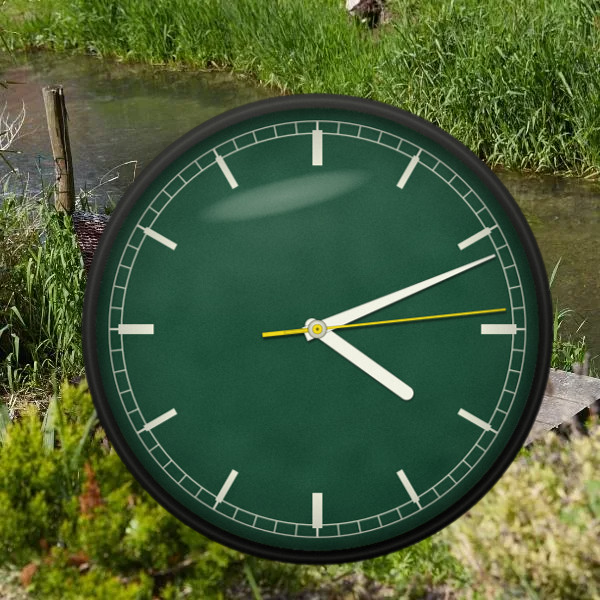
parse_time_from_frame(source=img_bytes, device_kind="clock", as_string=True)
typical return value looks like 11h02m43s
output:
4h11m14s
